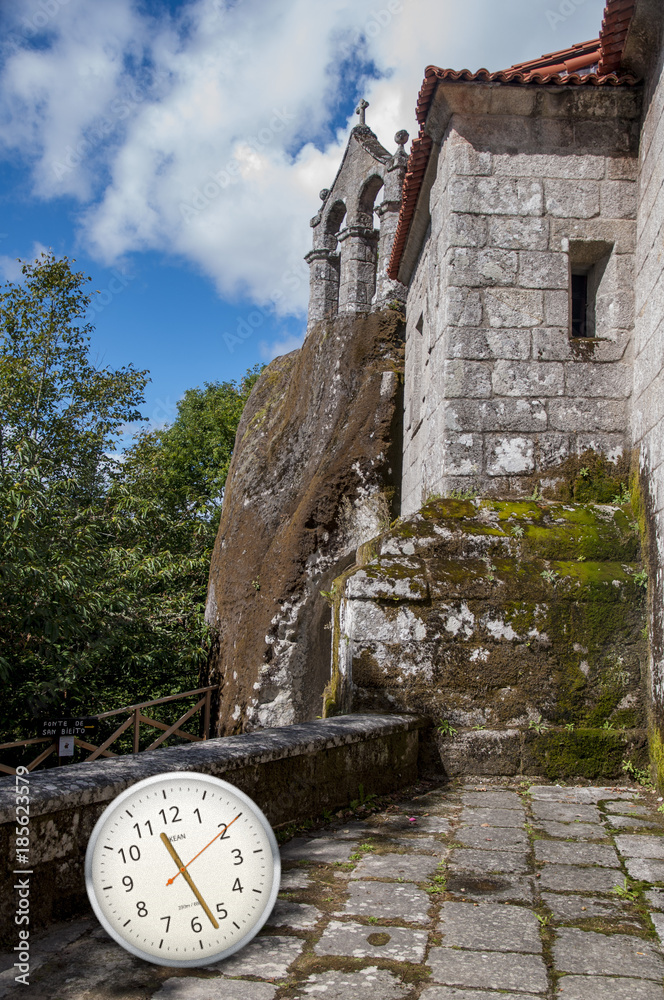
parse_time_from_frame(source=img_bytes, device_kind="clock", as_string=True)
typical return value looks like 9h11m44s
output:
11h27m10s
